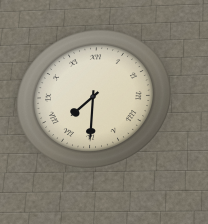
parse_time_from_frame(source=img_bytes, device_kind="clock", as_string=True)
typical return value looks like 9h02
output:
7h30
